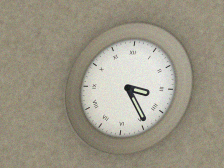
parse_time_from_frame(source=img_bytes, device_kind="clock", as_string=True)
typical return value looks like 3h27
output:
3h24
